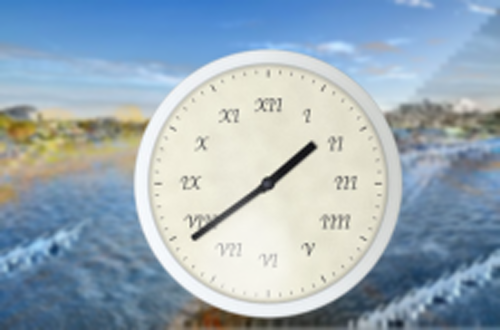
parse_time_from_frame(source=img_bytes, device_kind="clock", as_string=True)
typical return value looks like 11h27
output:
1h39
